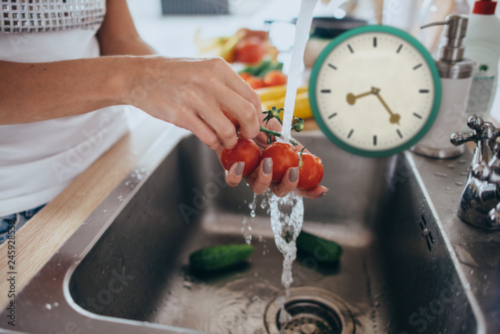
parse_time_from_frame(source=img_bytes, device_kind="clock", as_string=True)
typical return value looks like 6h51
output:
8h24
